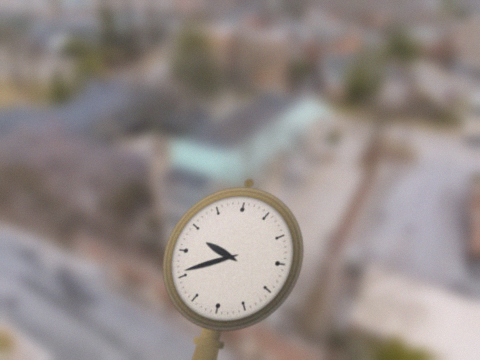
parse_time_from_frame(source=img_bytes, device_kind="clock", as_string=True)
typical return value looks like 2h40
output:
9h41
